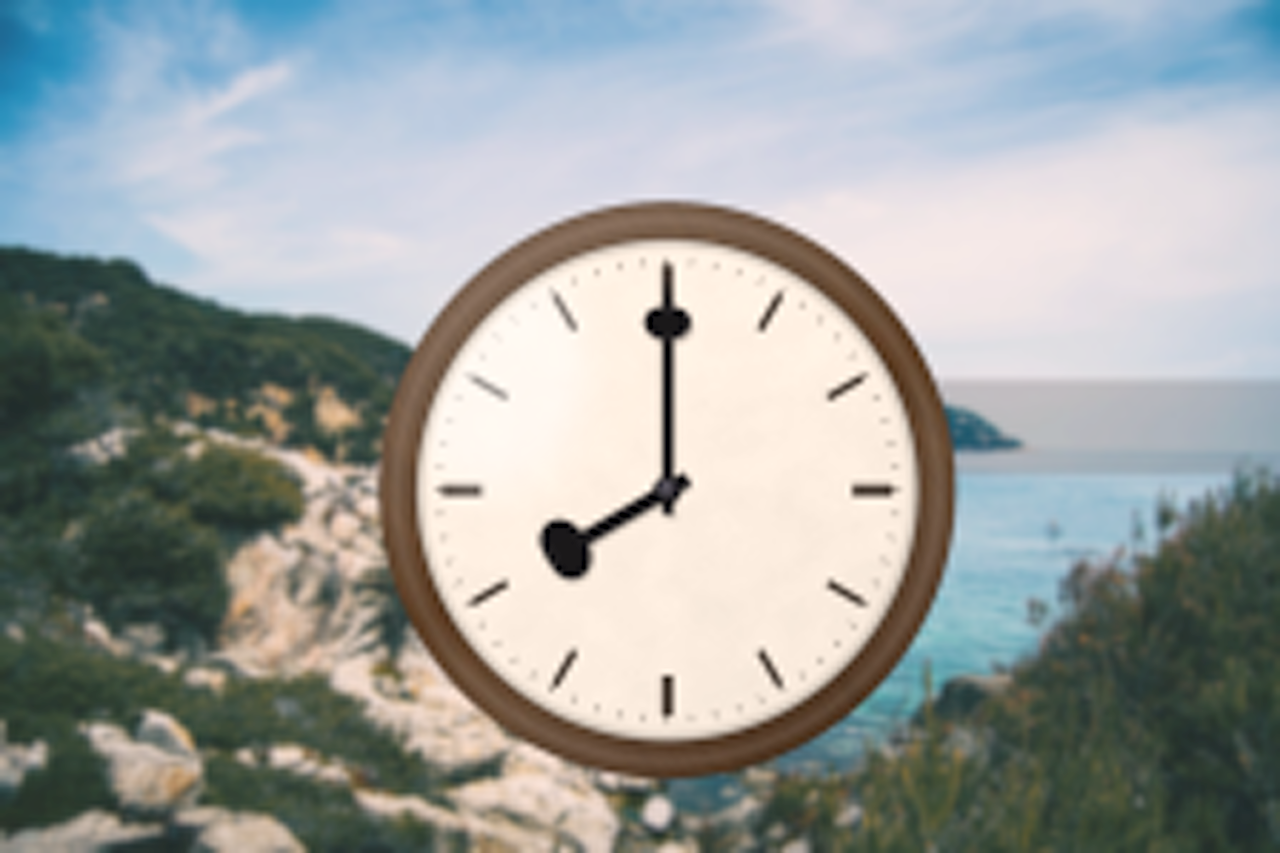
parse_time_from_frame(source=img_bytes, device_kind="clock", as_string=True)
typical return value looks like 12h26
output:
8h00
